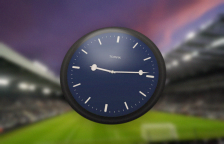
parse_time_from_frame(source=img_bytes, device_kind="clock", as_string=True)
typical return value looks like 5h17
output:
9h14
